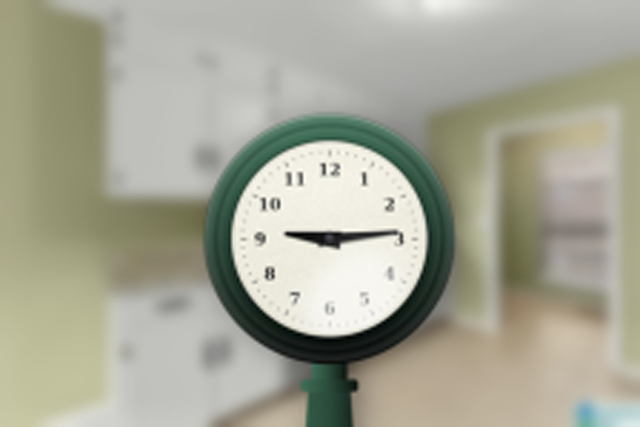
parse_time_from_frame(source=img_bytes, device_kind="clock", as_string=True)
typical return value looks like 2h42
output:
9h14
